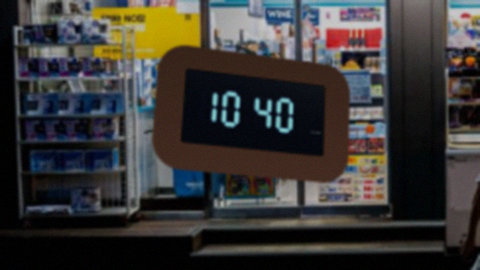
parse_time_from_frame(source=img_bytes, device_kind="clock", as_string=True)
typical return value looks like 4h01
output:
10h40
